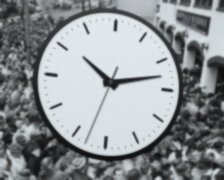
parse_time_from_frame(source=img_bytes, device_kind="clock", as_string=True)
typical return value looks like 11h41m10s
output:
10h12m33s
